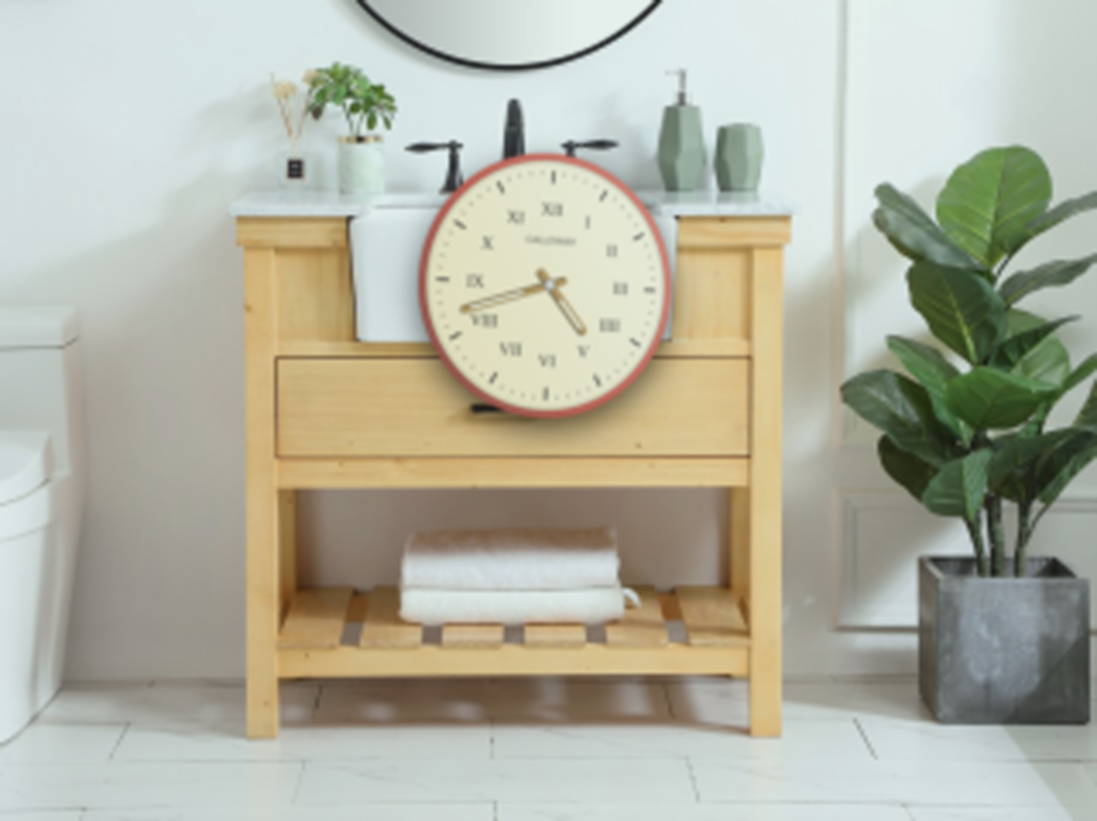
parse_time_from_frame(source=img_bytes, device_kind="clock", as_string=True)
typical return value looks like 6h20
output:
4h42
